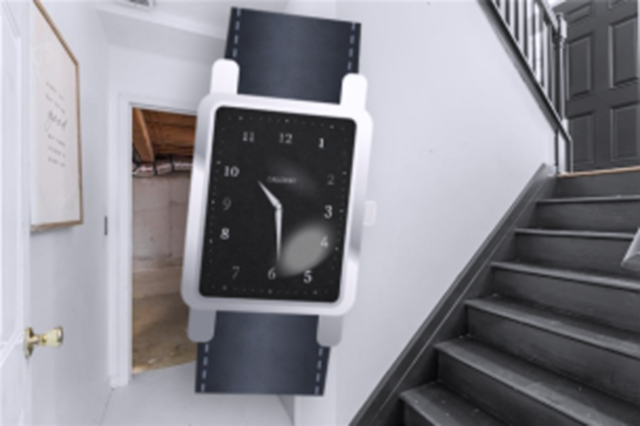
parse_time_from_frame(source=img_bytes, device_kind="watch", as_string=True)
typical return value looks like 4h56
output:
10h29
